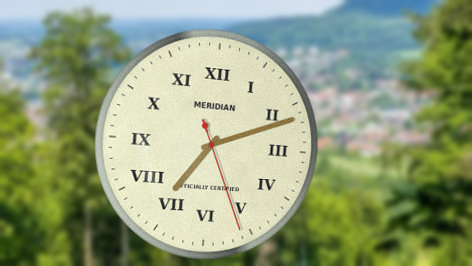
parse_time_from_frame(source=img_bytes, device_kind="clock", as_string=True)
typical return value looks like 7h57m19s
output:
7h11m26s
